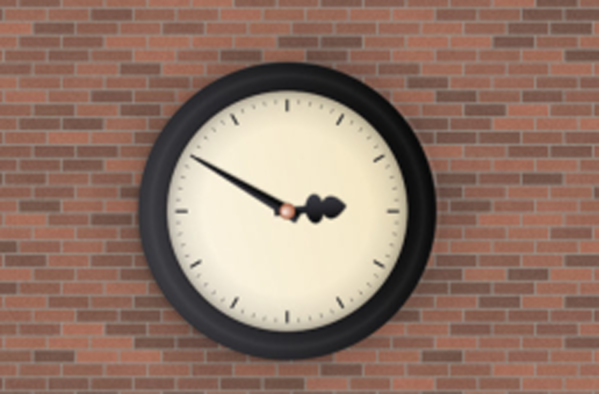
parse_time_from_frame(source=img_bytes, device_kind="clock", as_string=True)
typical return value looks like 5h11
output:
2h50
